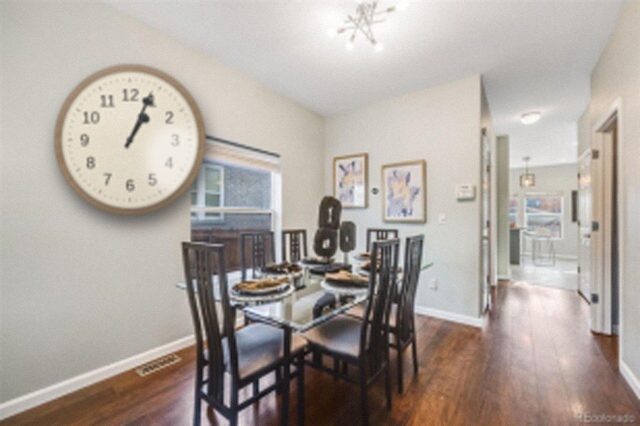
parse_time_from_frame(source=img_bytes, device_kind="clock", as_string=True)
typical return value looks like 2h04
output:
1h04
